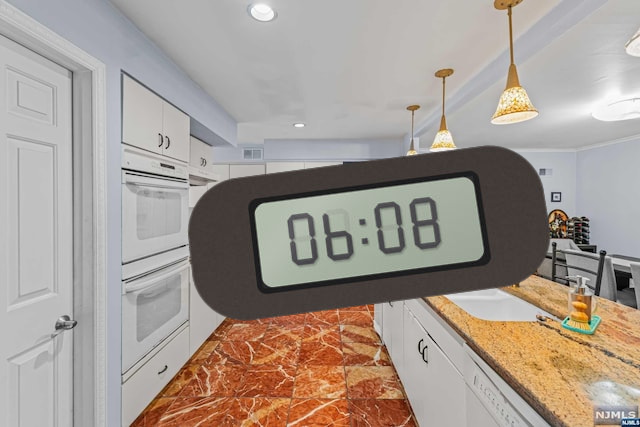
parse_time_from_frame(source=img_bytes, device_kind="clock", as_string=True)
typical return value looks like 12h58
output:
6h08
